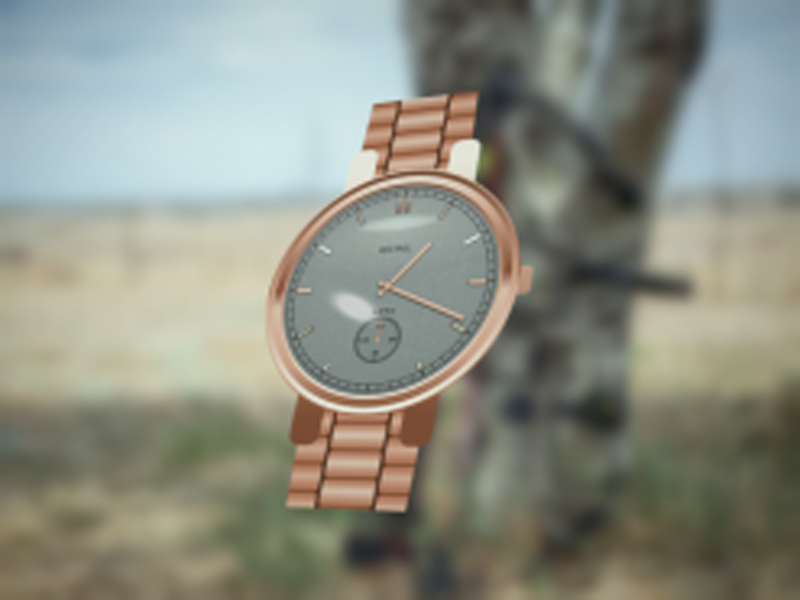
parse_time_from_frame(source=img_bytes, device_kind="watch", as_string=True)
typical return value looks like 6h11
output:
1h19
